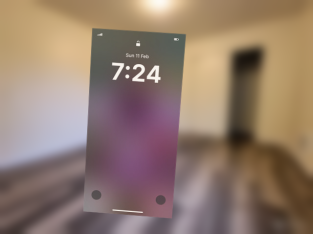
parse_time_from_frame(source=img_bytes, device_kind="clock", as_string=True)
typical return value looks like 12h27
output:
7h24
